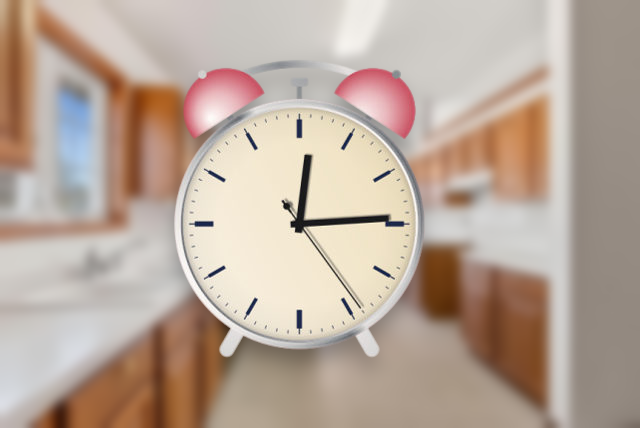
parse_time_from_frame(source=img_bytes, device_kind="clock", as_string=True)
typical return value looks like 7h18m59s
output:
12h14m24s
